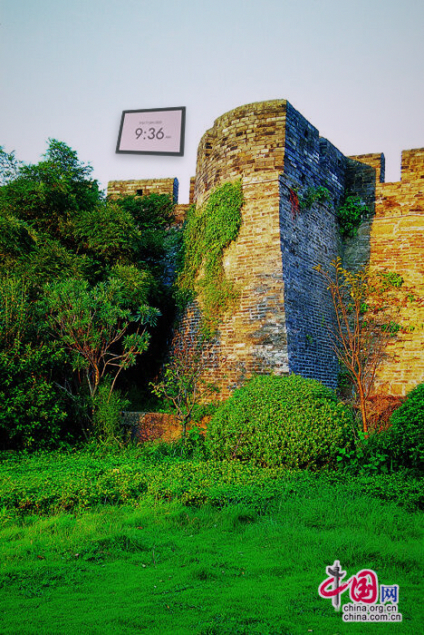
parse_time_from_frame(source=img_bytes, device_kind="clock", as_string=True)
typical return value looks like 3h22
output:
9h36
